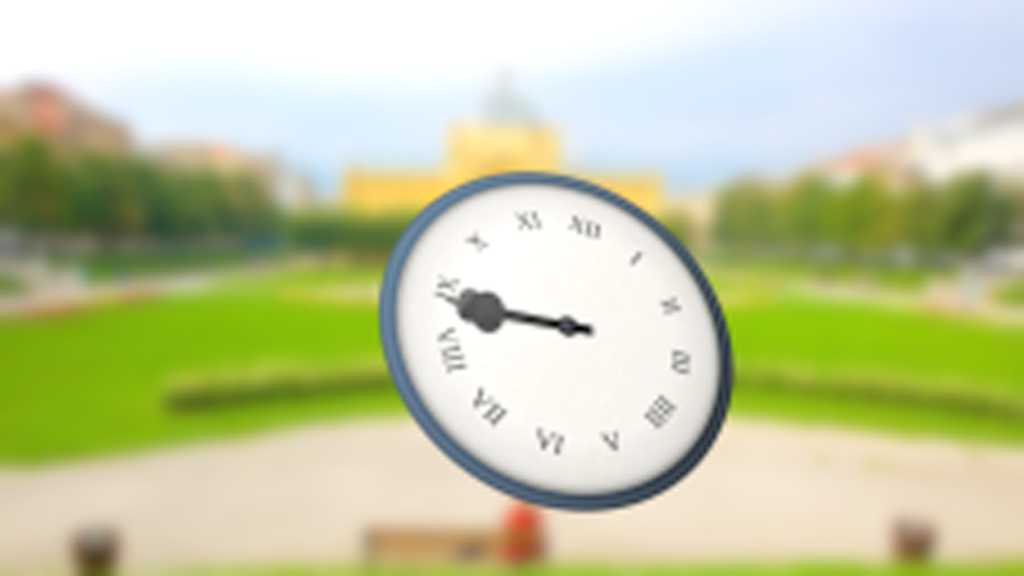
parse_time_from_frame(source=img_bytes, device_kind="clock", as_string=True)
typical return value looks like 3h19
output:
8h44
